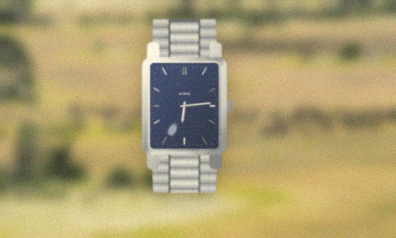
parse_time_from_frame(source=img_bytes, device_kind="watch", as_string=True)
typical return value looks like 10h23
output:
6h14
